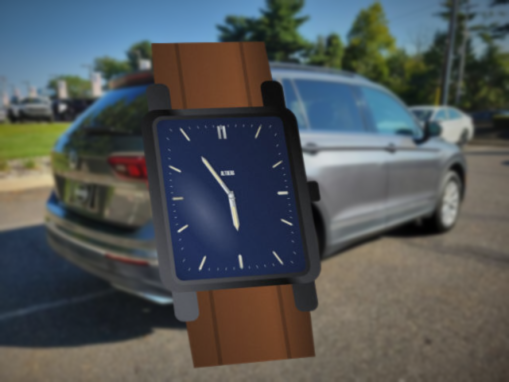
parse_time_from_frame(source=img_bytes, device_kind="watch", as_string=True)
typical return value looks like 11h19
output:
5h55
